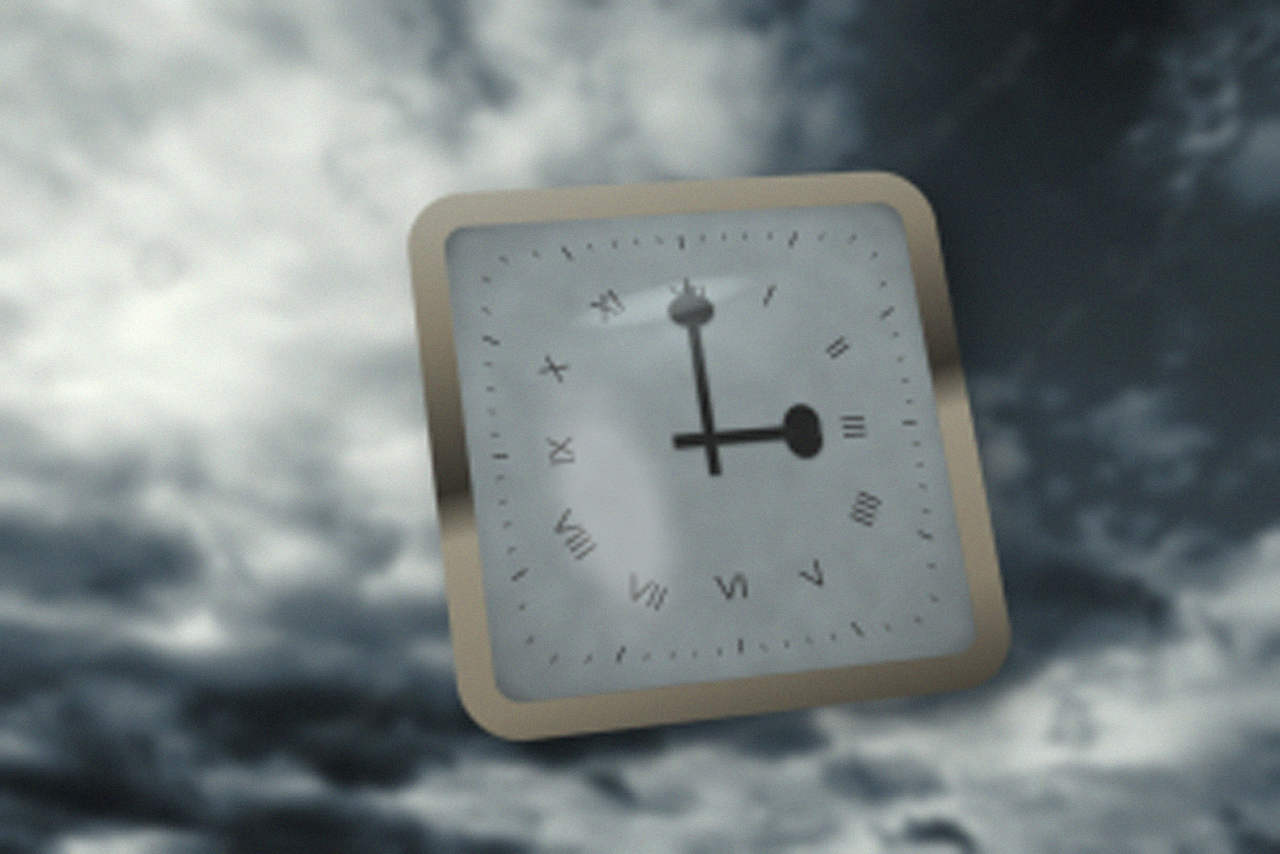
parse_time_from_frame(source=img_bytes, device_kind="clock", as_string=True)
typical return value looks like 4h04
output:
3h00
